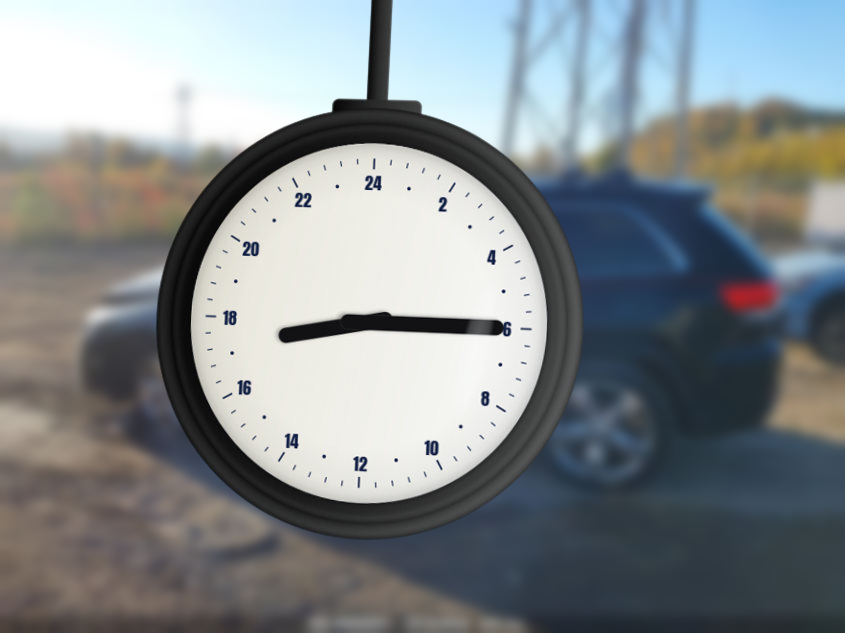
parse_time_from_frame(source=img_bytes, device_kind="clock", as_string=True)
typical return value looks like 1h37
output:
17h15
